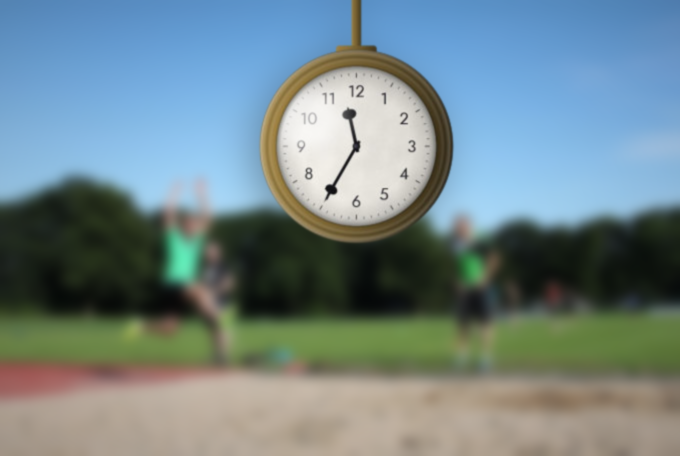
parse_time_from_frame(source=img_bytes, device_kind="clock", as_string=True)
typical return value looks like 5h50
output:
11h35
